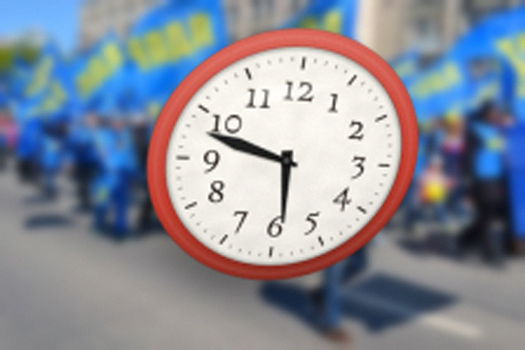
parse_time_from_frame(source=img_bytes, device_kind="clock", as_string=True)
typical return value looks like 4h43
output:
5h48
